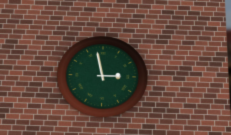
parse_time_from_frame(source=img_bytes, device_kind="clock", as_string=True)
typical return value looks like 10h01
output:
2h58
